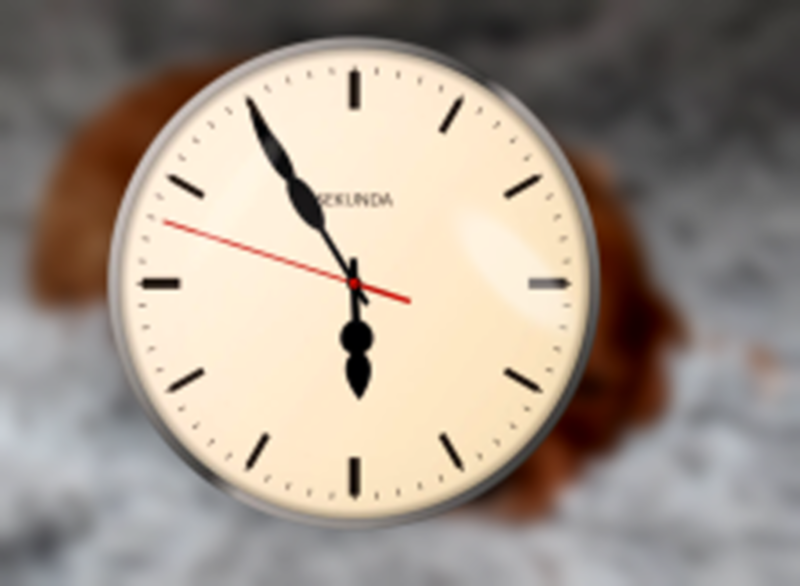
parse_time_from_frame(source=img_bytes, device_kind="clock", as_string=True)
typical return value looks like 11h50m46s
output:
5h54m48s
